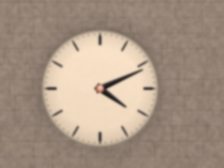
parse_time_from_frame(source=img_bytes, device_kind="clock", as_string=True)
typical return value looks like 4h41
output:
4h11
